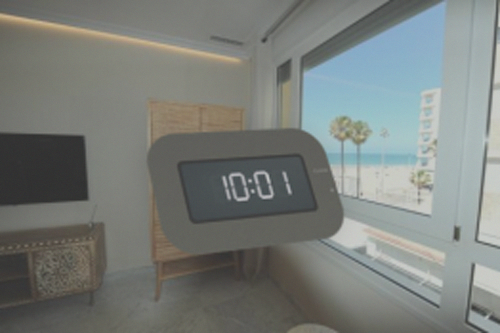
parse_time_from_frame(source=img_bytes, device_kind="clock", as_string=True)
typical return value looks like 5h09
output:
10h01
